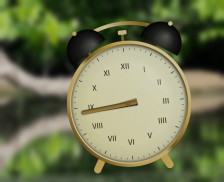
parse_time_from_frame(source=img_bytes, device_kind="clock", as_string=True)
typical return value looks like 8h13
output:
8h44
